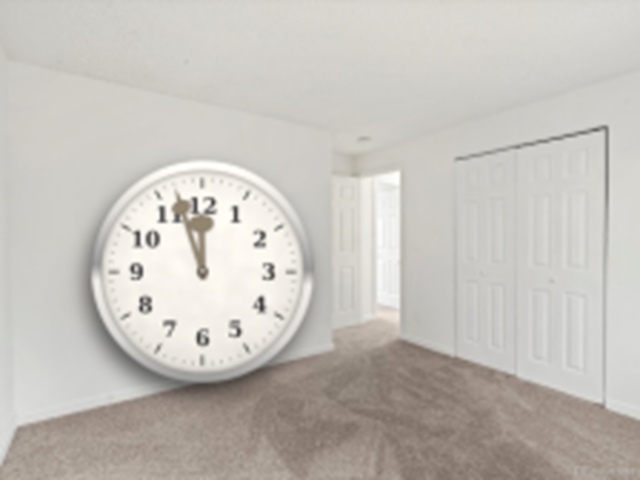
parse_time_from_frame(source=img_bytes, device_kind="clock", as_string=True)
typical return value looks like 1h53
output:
11h57
